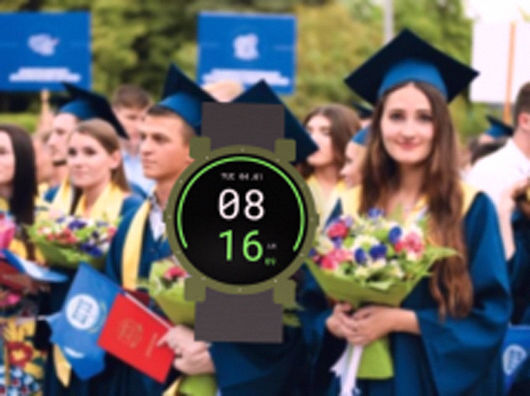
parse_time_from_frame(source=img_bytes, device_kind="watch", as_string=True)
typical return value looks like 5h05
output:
8h16
